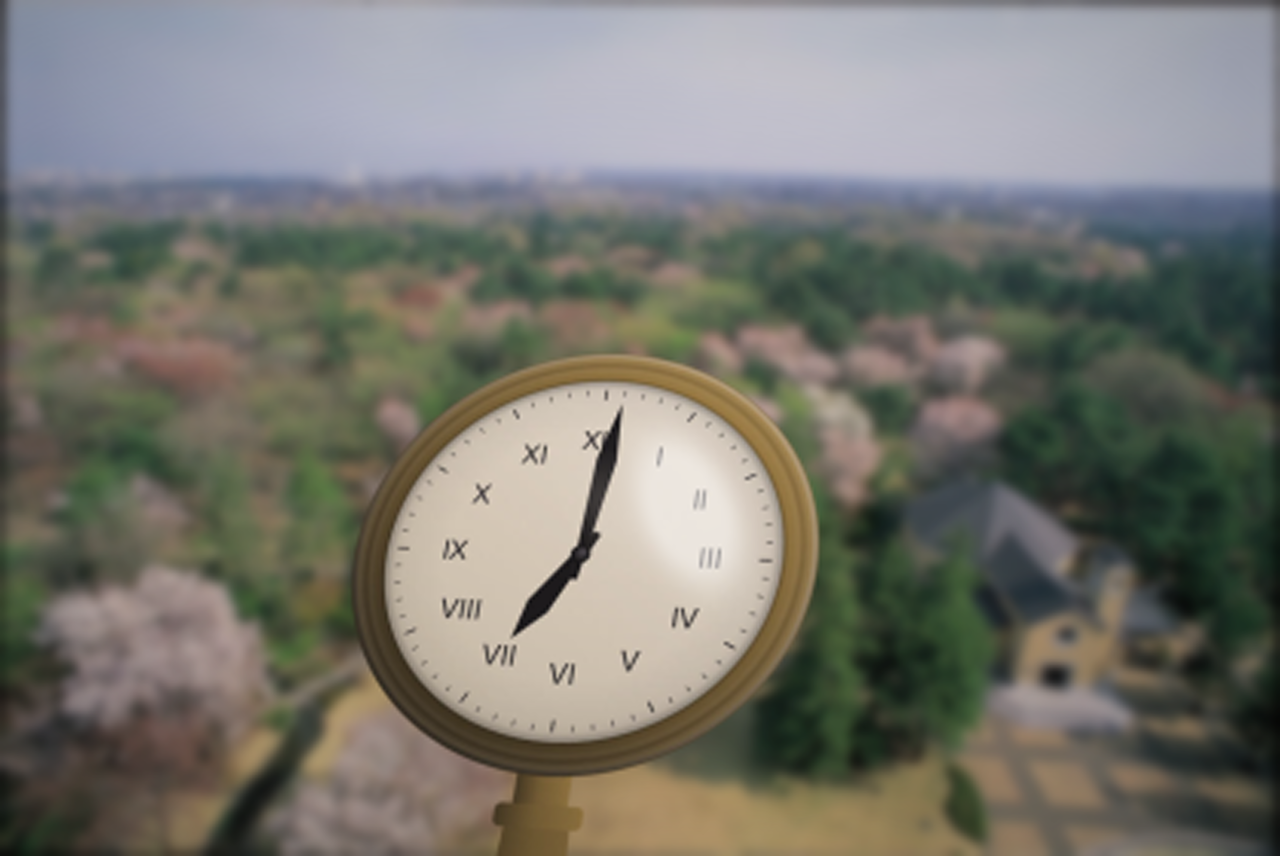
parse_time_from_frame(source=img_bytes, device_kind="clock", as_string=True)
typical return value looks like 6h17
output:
7h01
